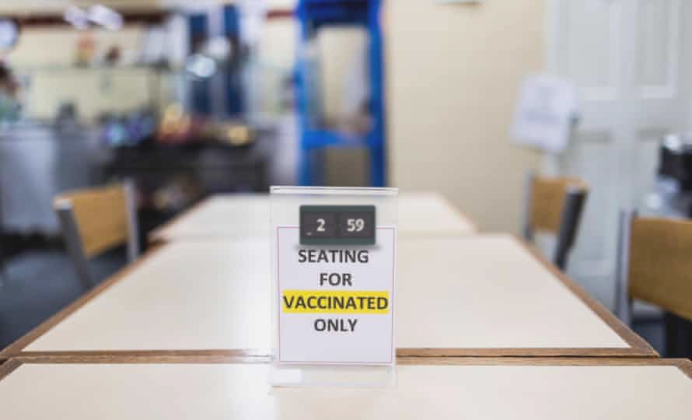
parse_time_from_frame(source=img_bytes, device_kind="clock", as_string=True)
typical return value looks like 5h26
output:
2h59
